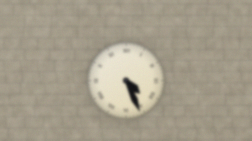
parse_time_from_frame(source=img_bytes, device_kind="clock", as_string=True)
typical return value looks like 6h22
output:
4h26
